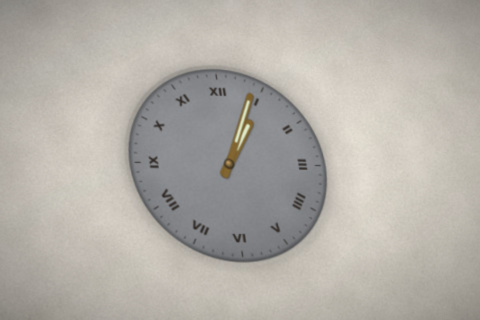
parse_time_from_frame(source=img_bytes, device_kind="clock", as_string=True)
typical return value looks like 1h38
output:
1h04
